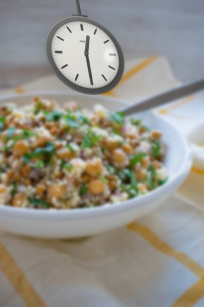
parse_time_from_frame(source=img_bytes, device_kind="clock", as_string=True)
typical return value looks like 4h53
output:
12h30
